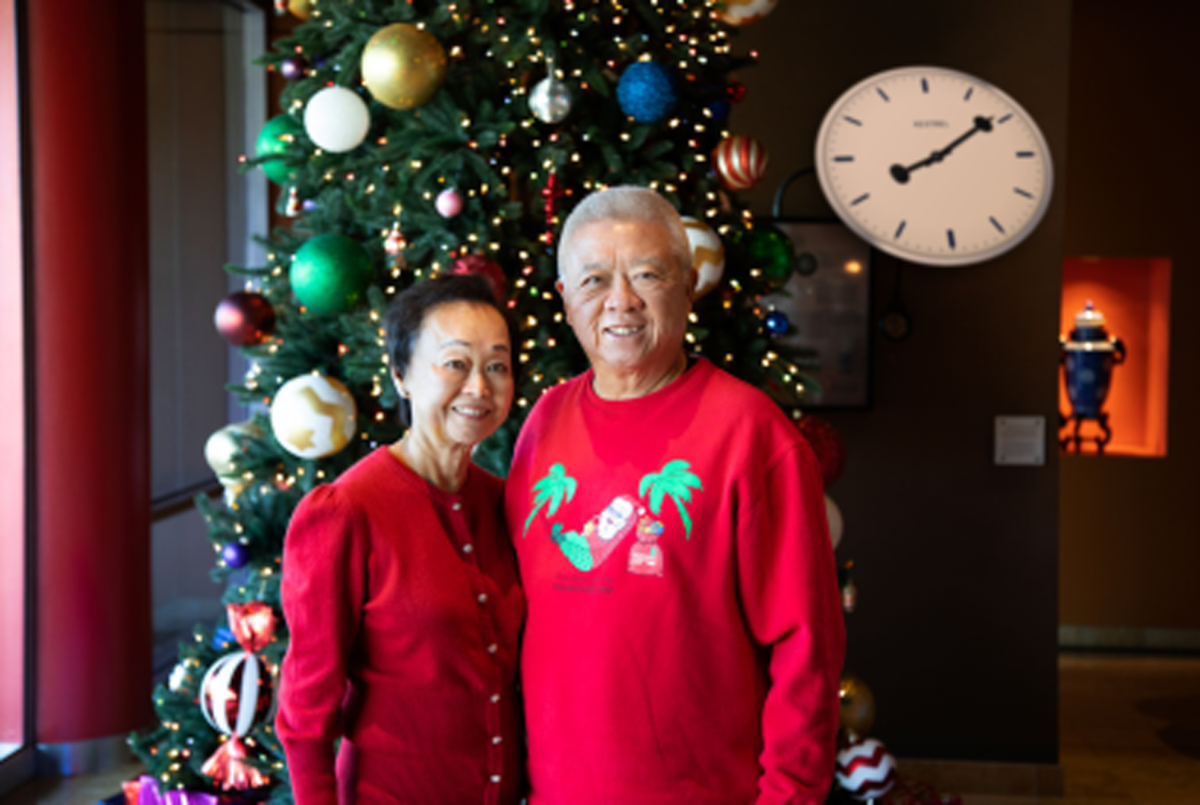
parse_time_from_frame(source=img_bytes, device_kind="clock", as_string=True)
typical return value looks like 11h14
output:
8h09
